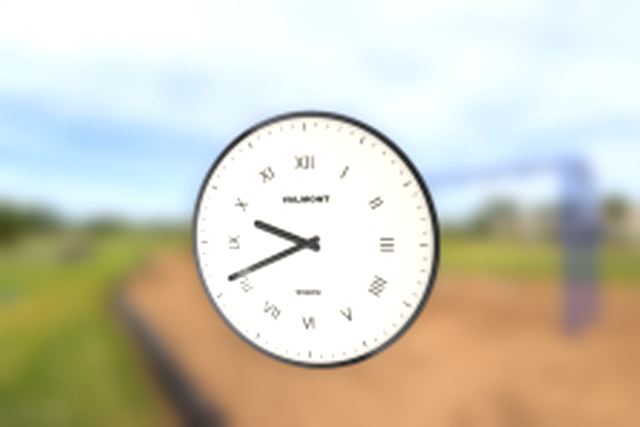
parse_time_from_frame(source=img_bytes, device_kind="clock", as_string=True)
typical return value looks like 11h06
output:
9h41
